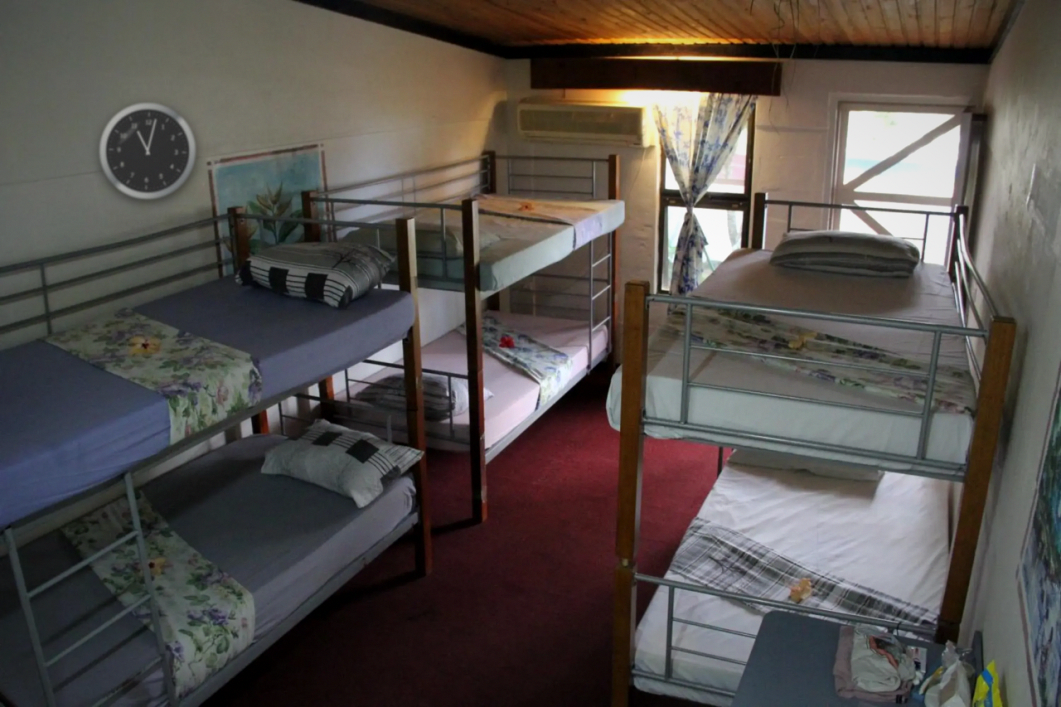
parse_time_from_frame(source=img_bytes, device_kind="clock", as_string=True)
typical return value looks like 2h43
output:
11h02
